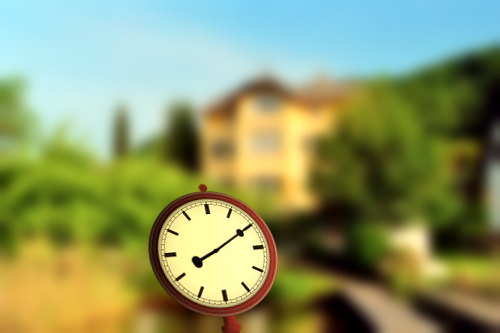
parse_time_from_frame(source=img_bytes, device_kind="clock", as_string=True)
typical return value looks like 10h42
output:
8h10
